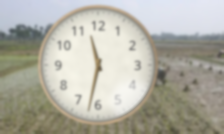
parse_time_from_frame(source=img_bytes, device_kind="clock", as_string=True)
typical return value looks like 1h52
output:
11h32
